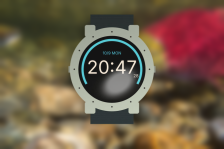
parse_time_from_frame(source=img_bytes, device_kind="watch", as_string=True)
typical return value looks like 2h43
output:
20h47
